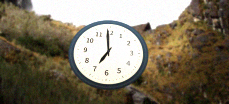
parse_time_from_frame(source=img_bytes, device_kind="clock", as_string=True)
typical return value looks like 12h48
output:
6h59
